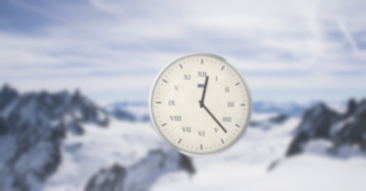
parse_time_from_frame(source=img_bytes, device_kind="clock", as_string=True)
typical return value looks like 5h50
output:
12h23
